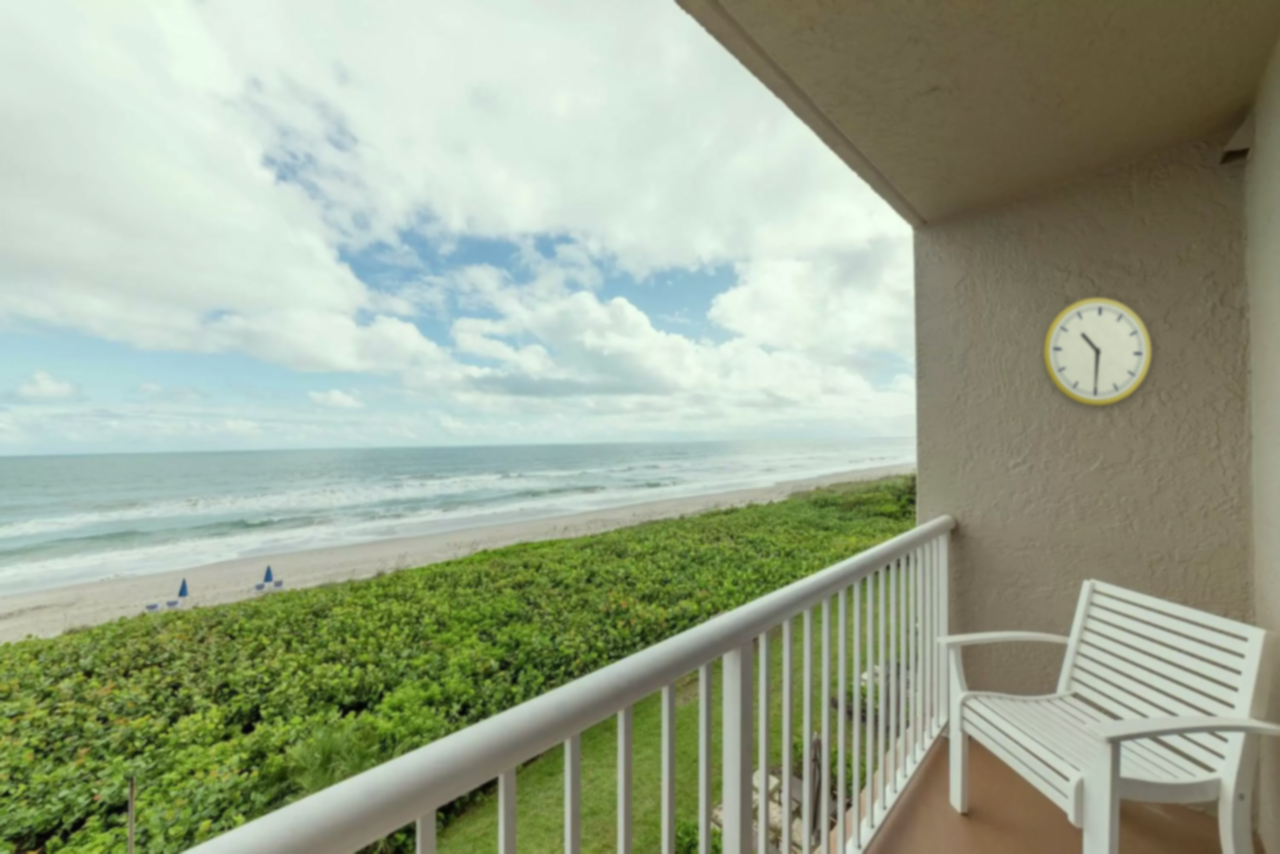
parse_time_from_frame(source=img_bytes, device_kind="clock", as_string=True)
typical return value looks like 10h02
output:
10h30
